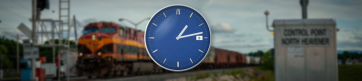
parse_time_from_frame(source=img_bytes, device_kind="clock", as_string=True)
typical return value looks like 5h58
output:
1h13
